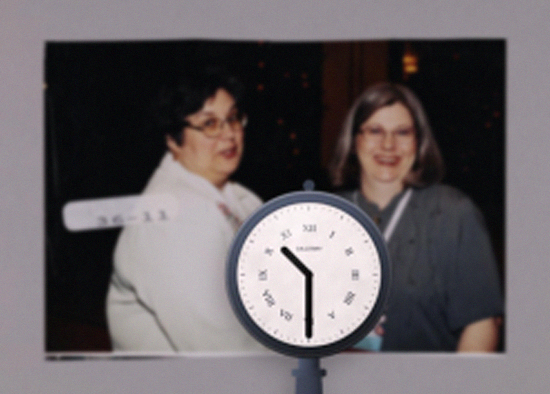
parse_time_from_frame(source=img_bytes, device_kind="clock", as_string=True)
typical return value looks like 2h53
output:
10h30
